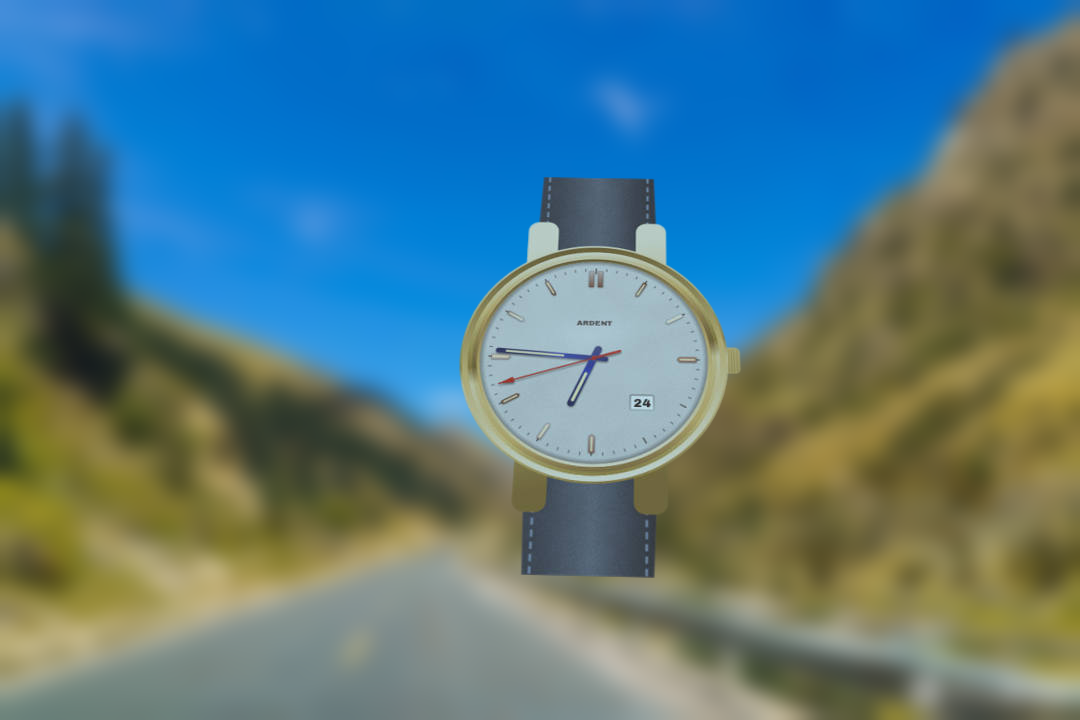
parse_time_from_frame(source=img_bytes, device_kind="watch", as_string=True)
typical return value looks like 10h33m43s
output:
6h45m42s
